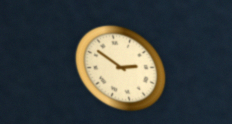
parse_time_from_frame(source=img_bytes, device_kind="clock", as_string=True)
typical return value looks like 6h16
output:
2h52
